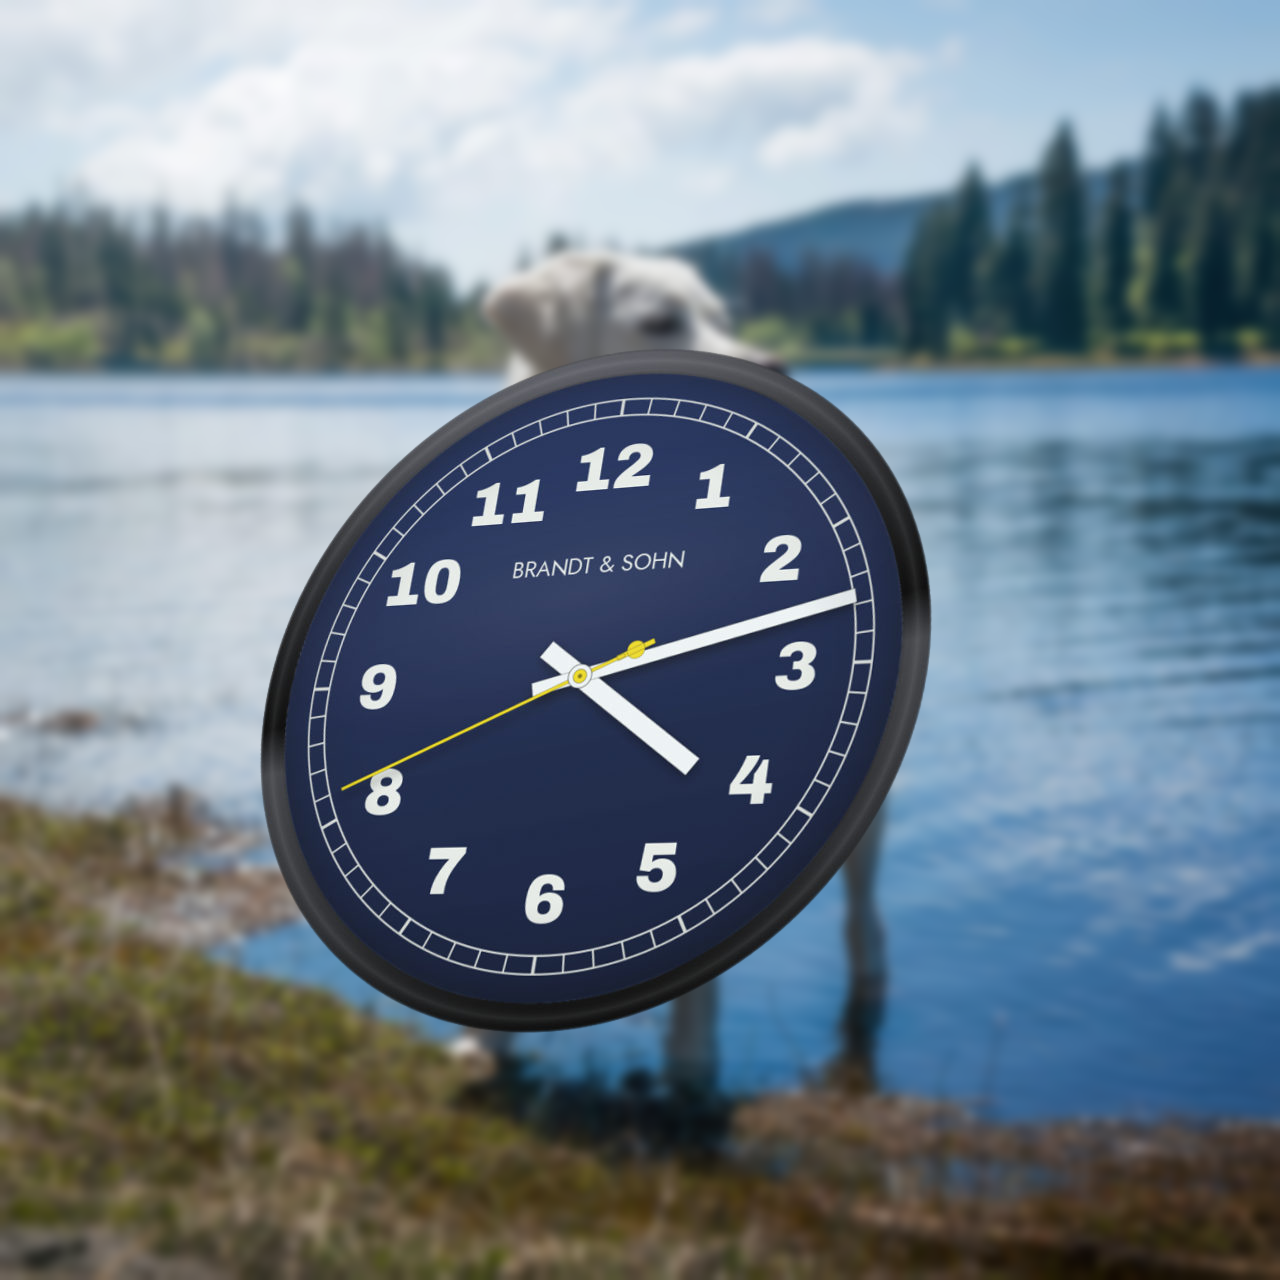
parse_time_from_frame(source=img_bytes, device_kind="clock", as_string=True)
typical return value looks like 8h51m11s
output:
4h12m41s
